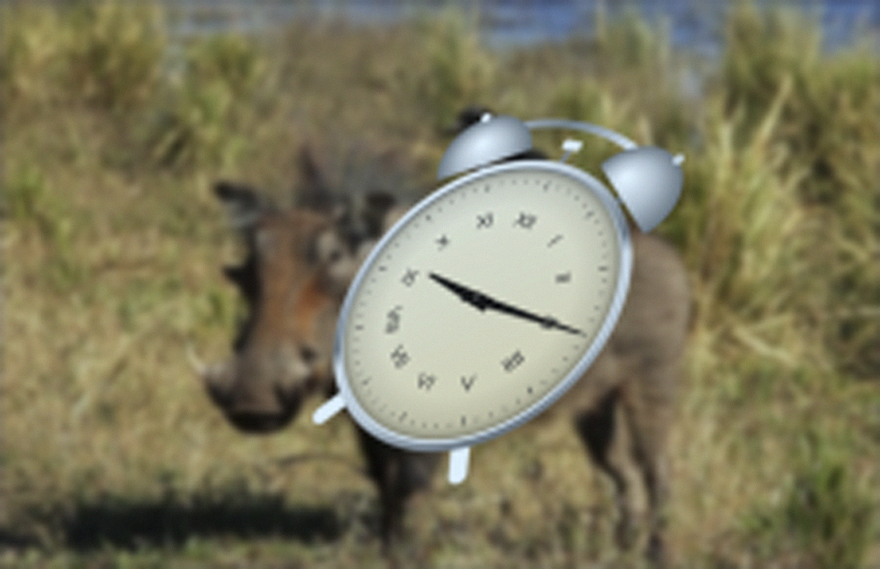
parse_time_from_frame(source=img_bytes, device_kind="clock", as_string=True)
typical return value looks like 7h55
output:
9h15
